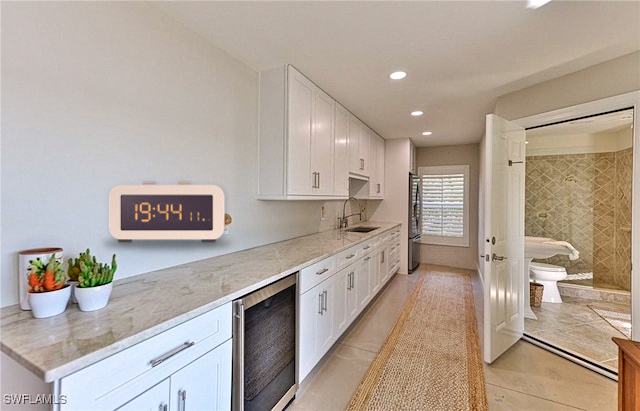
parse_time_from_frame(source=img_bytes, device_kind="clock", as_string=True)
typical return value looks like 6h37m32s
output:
19h44m11s
